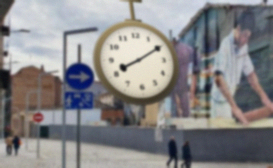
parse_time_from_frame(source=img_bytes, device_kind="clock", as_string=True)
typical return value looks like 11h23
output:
8h10
